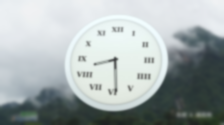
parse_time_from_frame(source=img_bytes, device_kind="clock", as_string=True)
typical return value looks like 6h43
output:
8h29
